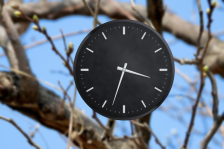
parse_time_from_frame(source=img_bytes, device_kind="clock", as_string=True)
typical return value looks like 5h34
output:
3h33
